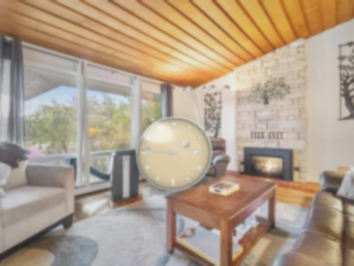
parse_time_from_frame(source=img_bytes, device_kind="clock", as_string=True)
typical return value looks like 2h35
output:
1h46
